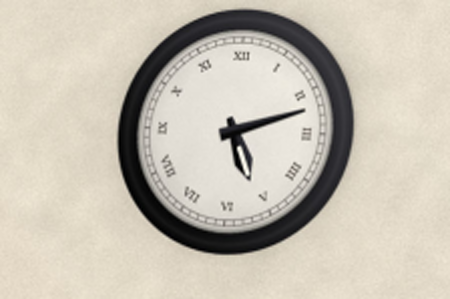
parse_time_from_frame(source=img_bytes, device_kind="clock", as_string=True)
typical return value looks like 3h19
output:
5h12
